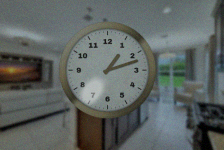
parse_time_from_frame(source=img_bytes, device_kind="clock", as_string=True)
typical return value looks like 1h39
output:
1h12
